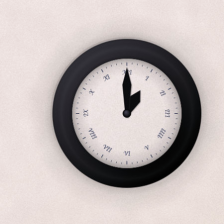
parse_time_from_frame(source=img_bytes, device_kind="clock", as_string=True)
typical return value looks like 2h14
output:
1h00
